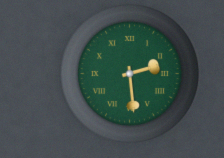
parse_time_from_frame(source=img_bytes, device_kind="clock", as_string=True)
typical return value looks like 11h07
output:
2h29
